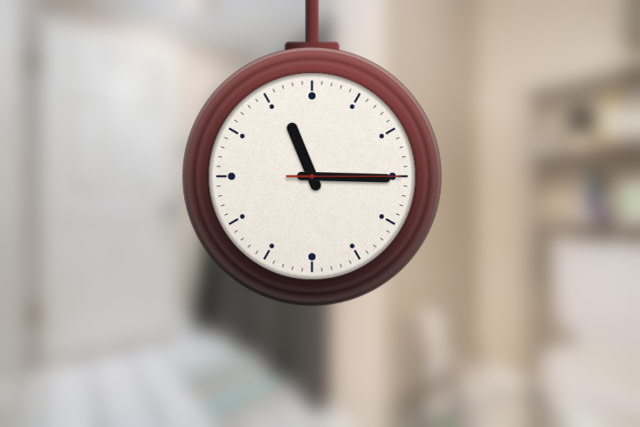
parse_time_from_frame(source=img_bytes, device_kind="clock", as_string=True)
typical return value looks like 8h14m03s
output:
11h15m15s
